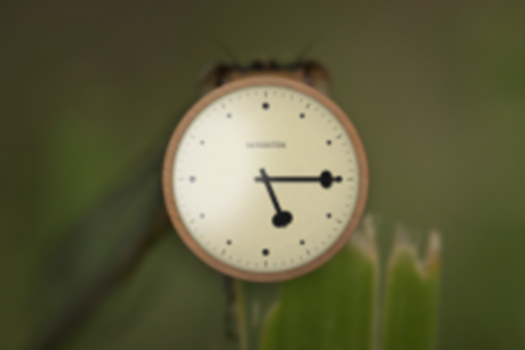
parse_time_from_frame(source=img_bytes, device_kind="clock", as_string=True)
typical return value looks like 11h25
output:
5h15
